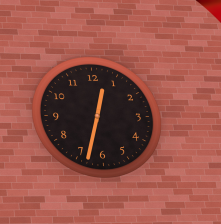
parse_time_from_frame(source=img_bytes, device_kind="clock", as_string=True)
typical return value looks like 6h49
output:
12h33
